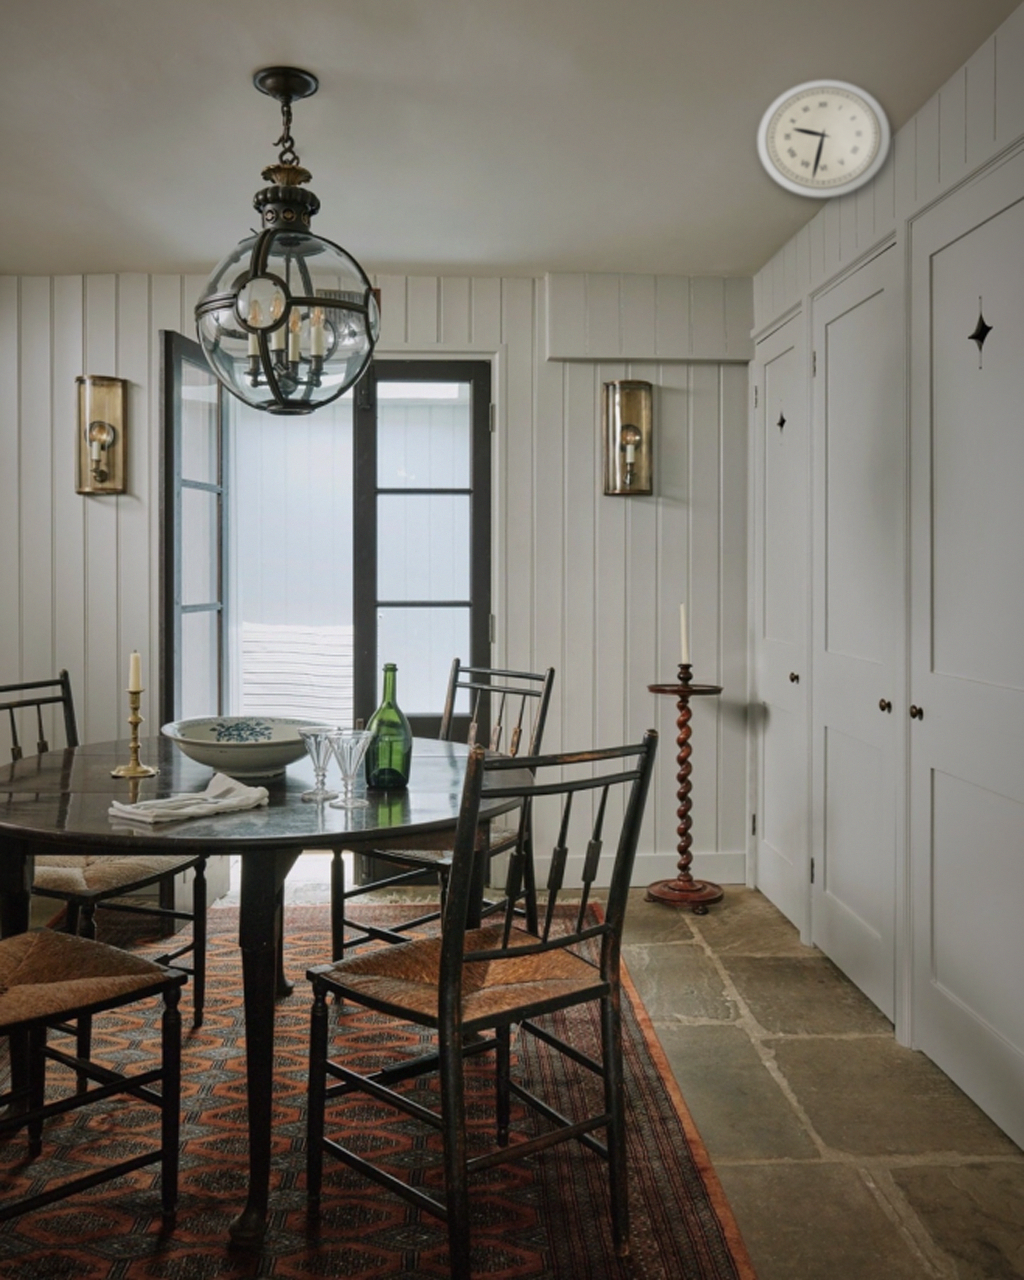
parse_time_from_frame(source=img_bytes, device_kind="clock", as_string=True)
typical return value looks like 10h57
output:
9h32
